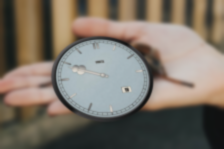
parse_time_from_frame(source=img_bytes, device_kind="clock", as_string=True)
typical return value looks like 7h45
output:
9h49
